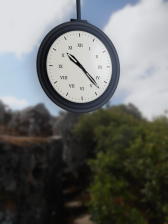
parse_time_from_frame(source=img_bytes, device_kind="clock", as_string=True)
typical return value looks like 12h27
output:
10h23
